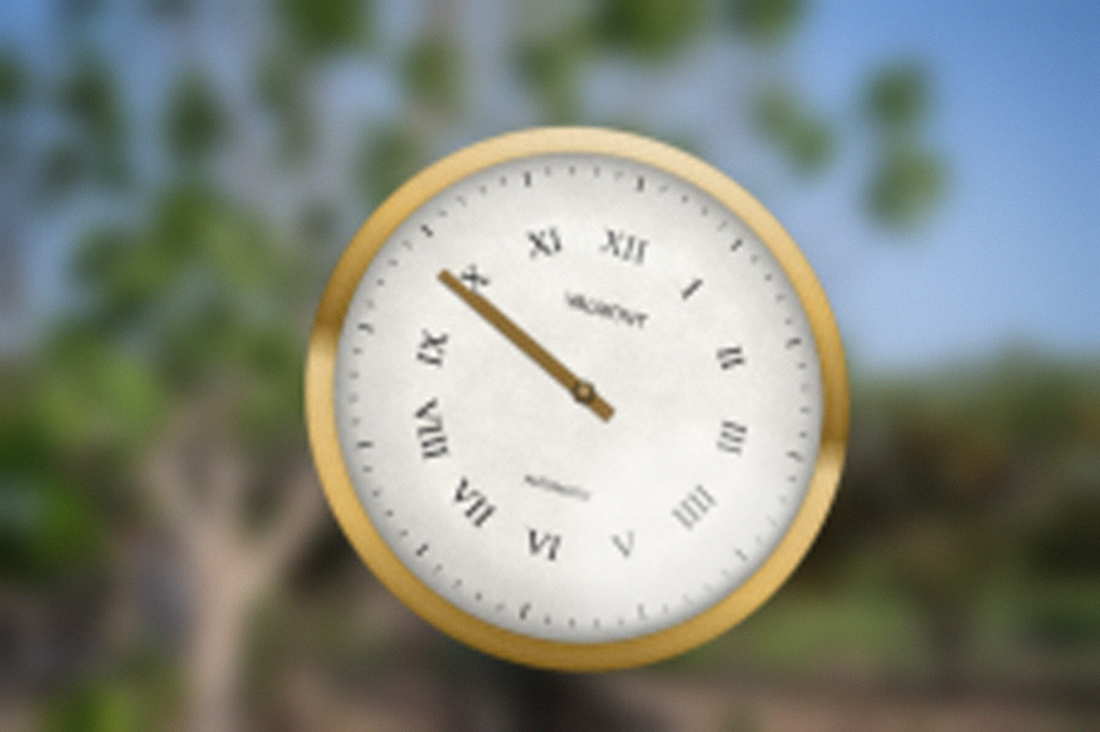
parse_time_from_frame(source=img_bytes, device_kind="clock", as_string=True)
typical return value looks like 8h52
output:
9h49
